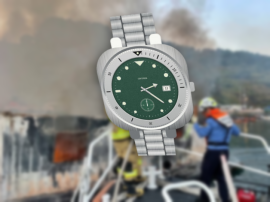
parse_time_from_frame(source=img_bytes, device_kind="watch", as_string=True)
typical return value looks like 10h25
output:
2h22
